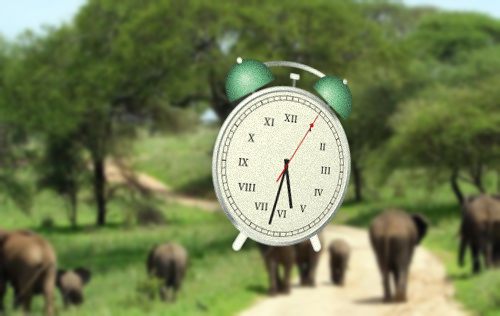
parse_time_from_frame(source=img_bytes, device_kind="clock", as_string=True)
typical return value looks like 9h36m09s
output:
5h32m05s
